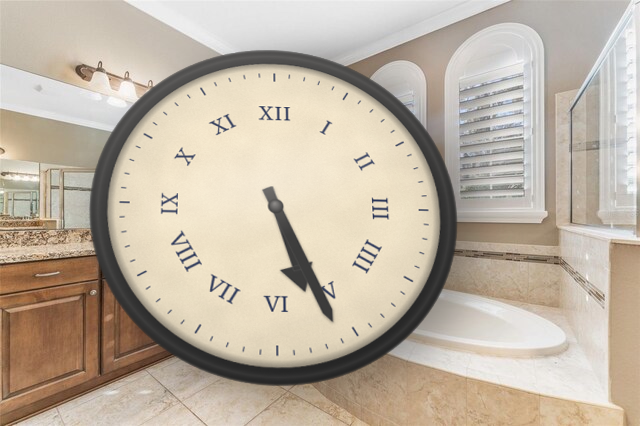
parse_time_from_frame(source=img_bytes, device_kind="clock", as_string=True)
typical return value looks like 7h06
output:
5h26
